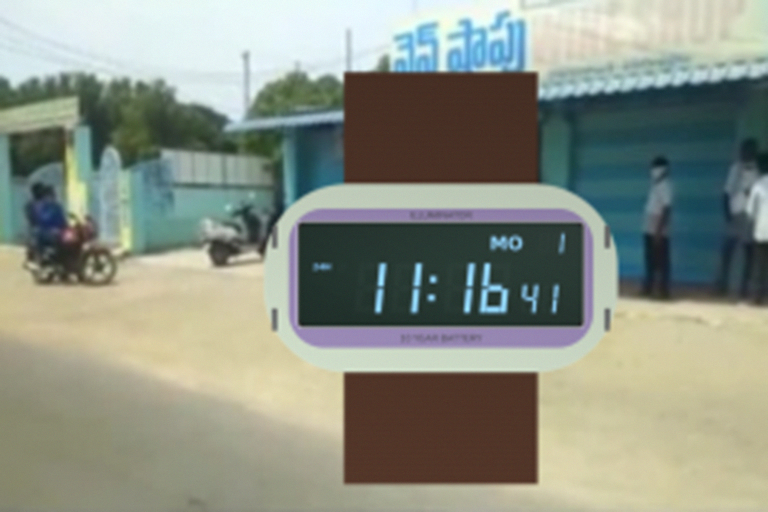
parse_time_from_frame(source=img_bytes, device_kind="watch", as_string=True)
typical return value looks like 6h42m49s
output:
11h16m41s
